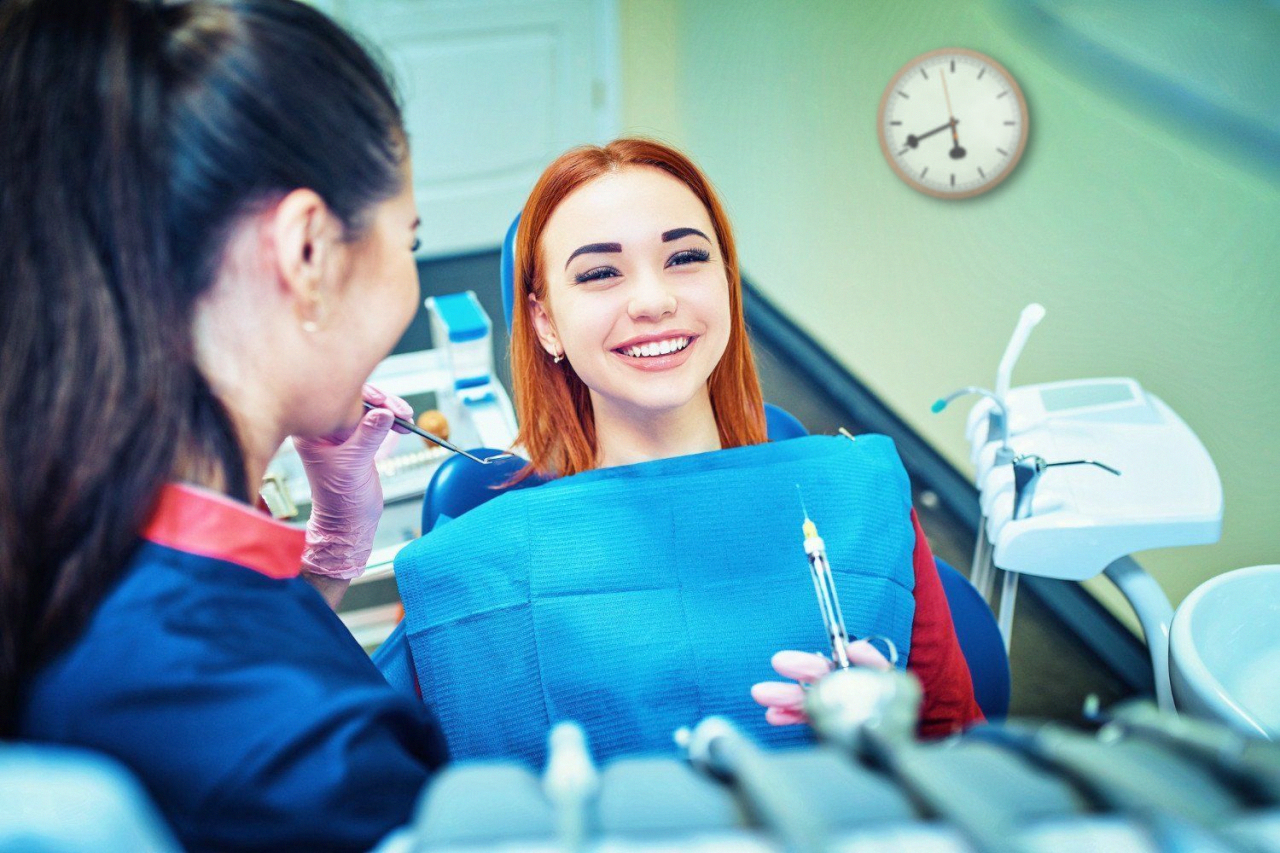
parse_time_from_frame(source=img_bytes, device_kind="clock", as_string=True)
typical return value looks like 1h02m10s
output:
5h40m58s
